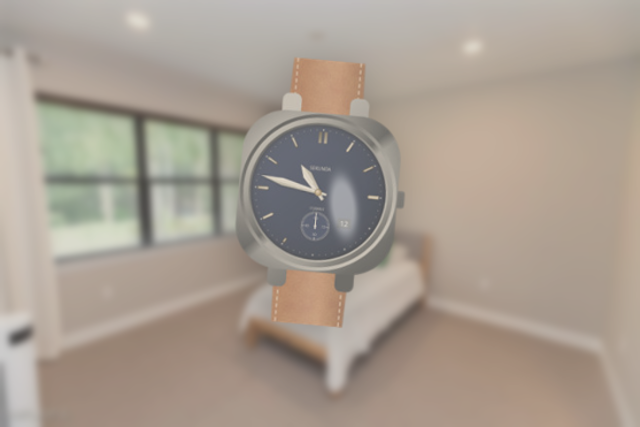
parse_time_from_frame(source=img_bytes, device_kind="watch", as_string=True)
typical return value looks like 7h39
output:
10h47
